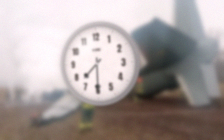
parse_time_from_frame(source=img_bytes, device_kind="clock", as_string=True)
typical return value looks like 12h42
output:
7h30
